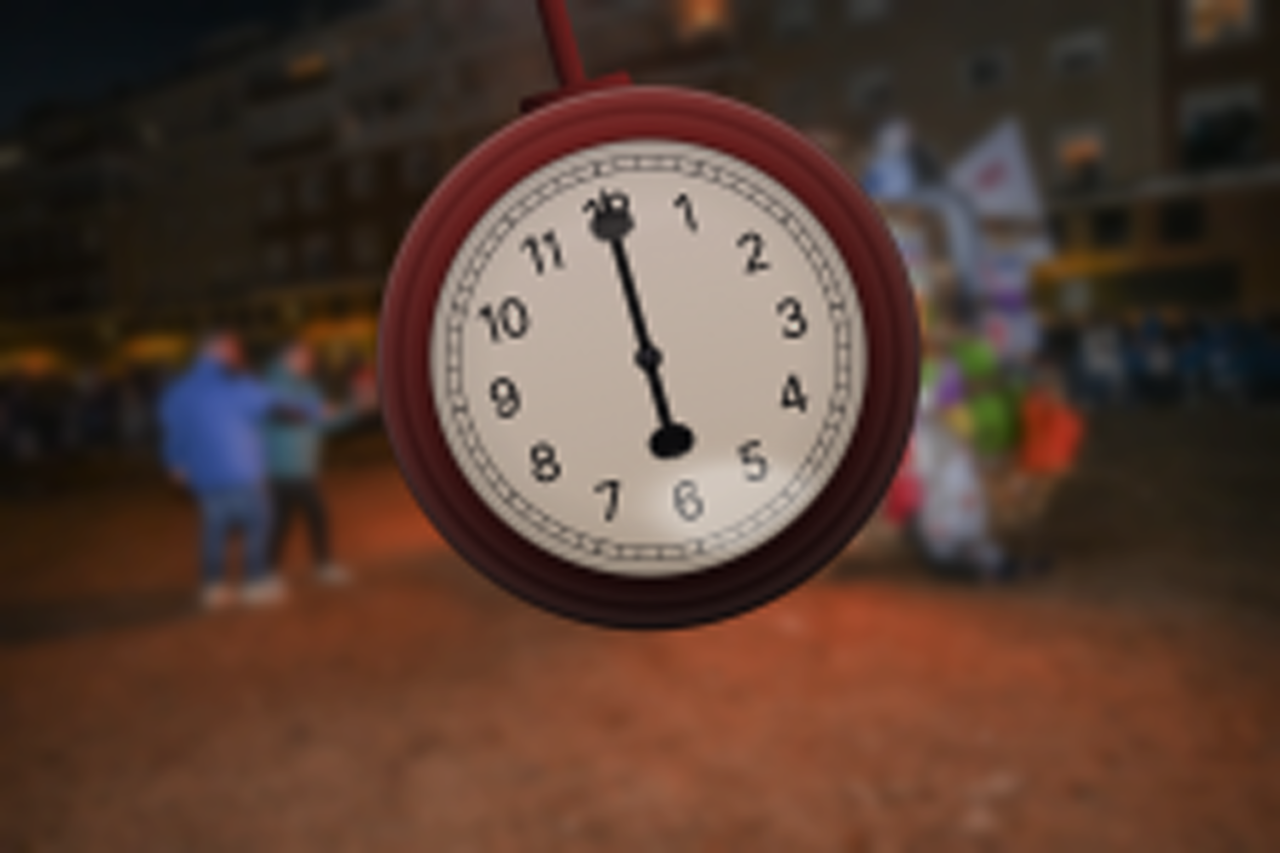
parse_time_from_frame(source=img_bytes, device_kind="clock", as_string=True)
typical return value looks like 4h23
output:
6h00
